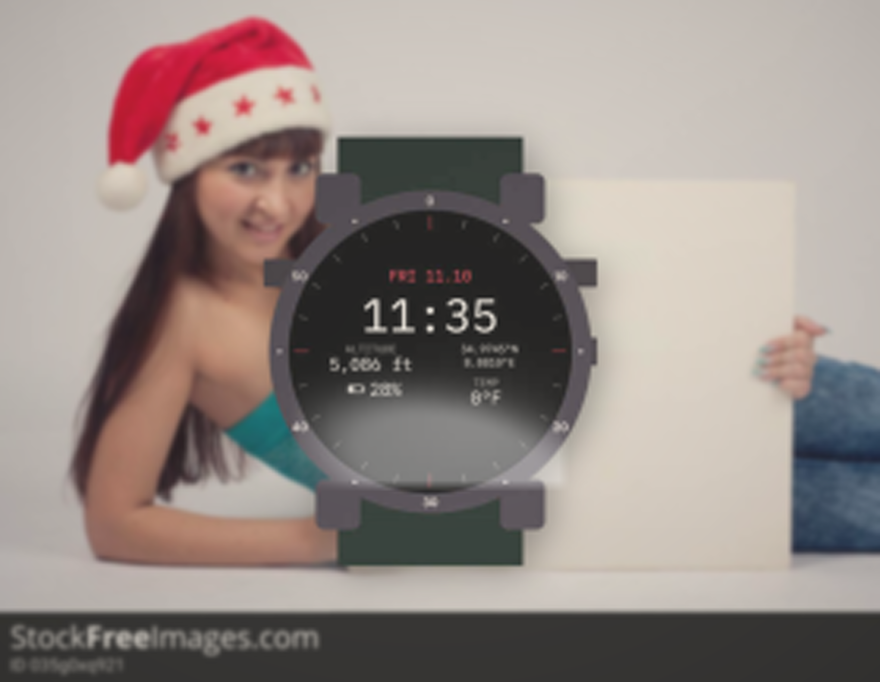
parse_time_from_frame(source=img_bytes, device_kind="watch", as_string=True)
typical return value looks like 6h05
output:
11h35
